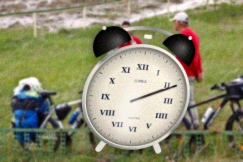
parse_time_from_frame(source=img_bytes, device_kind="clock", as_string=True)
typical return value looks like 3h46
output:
2h11
